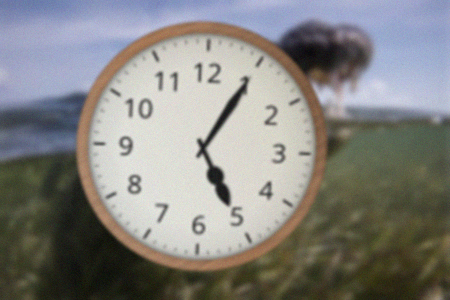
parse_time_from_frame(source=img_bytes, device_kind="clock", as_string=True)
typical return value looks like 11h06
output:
5h05
